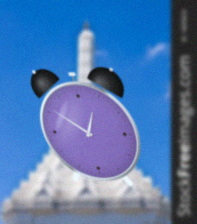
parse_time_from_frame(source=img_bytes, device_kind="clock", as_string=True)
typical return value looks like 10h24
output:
12h51
